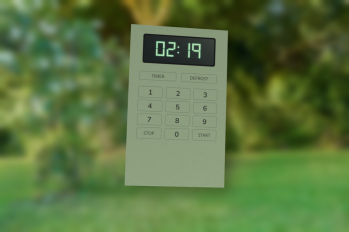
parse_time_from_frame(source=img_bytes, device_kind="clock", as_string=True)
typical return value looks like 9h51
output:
2h19
